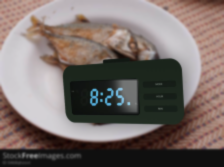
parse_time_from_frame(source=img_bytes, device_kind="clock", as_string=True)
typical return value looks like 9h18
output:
8h25
